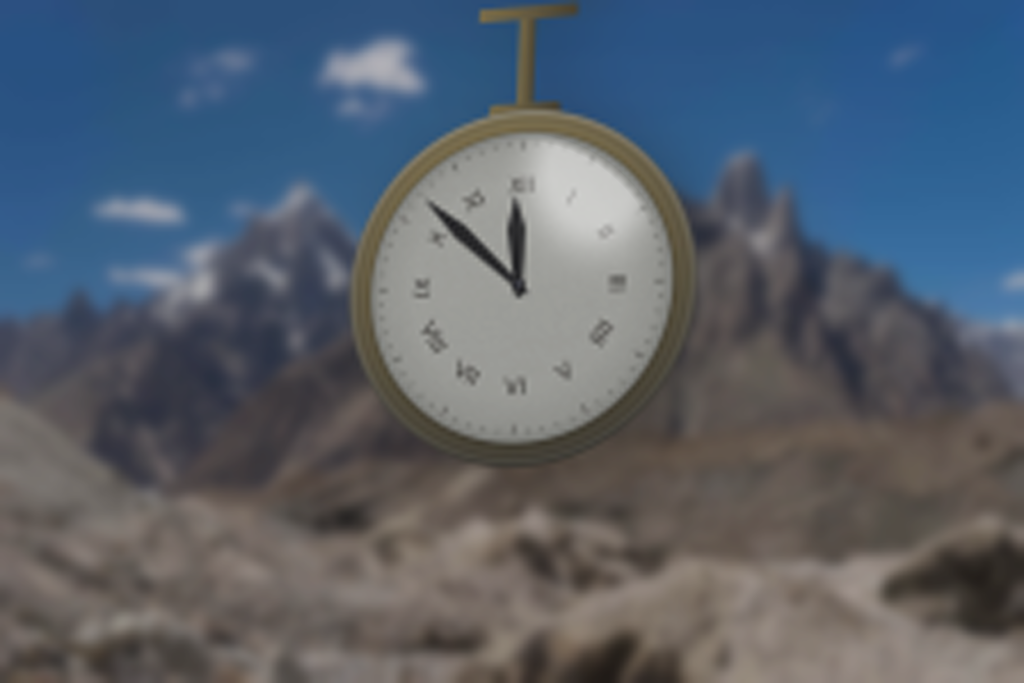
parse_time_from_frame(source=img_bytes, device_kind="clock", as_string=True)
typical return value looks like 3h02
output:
11h52
